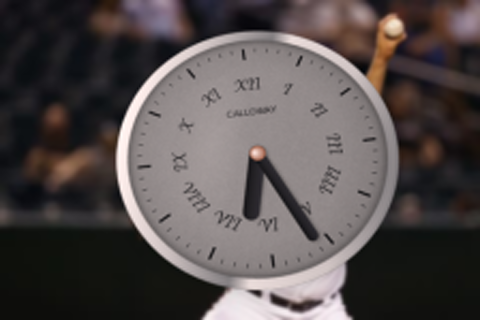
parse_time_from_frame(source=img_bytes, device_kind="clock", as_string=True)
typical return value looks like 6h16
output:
6h26
